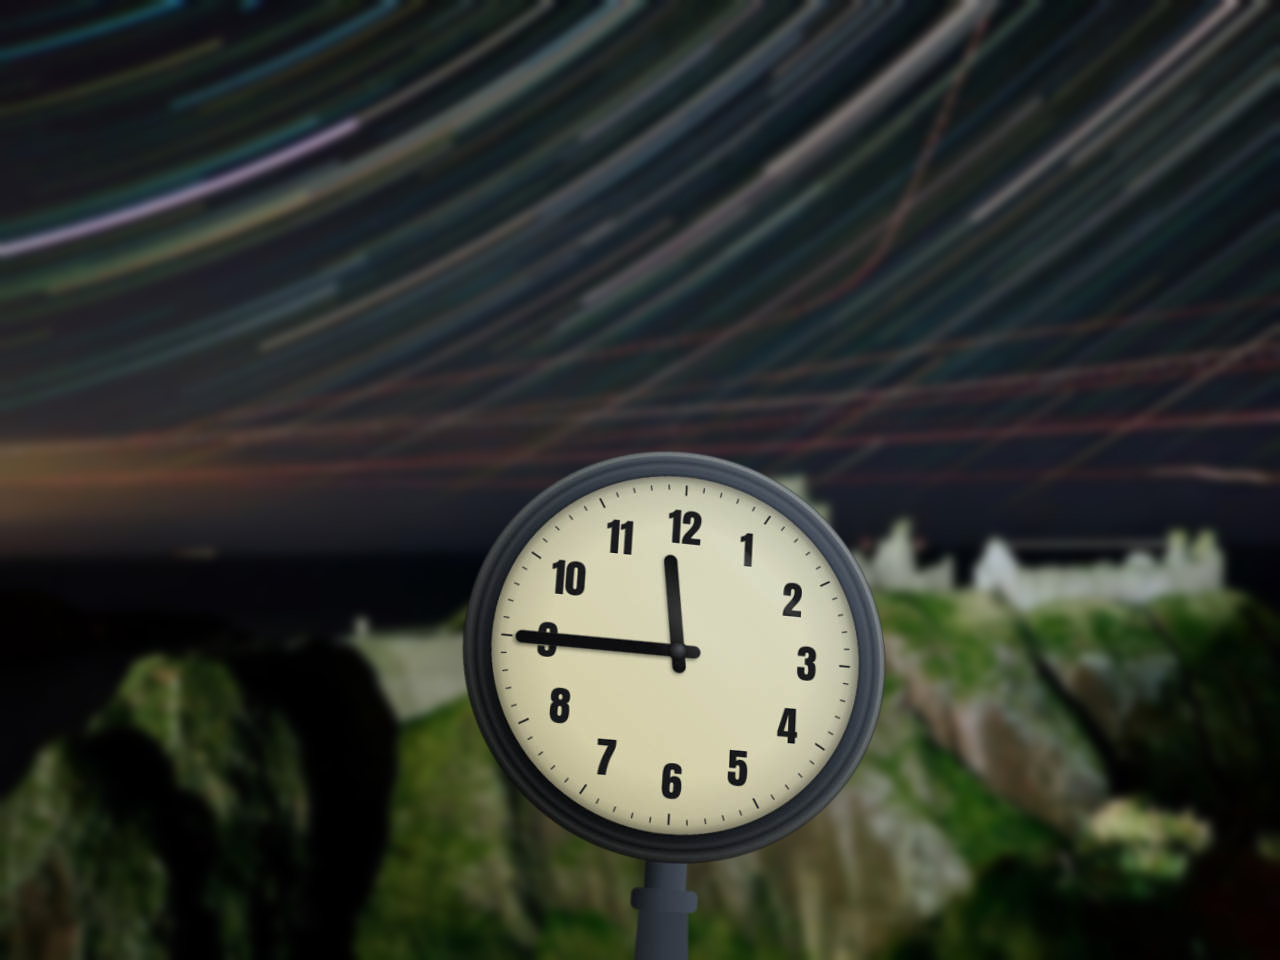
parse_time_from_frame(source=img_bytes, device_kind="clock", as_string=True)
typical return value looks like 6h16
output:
11h45
